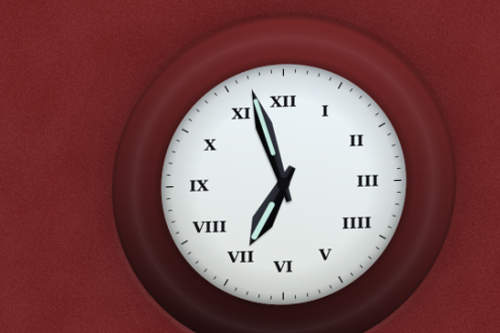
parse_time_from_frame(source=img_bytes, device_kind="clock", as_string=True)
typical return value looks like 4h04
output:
6h57
